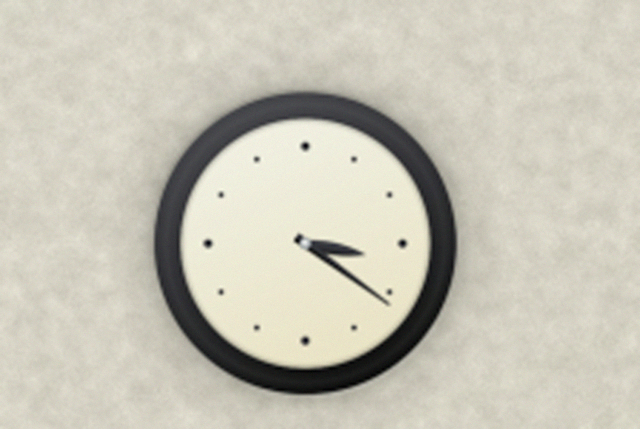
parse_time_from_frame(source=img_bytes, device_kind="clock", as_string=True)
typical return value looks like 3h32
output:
3h21
